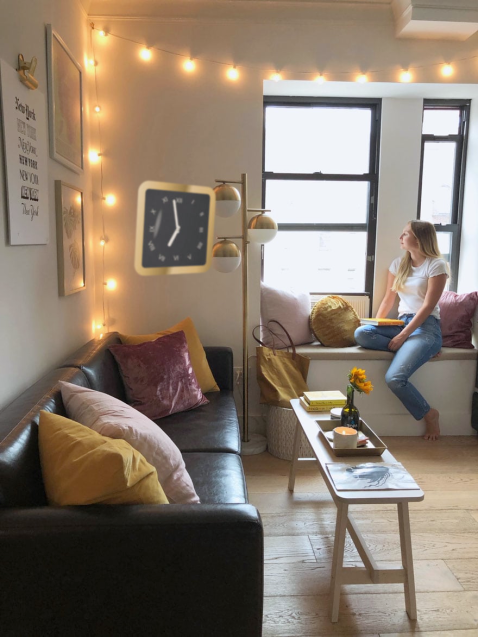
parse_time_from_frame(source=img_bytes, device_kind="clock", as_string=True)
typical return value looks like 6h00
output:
6h58
